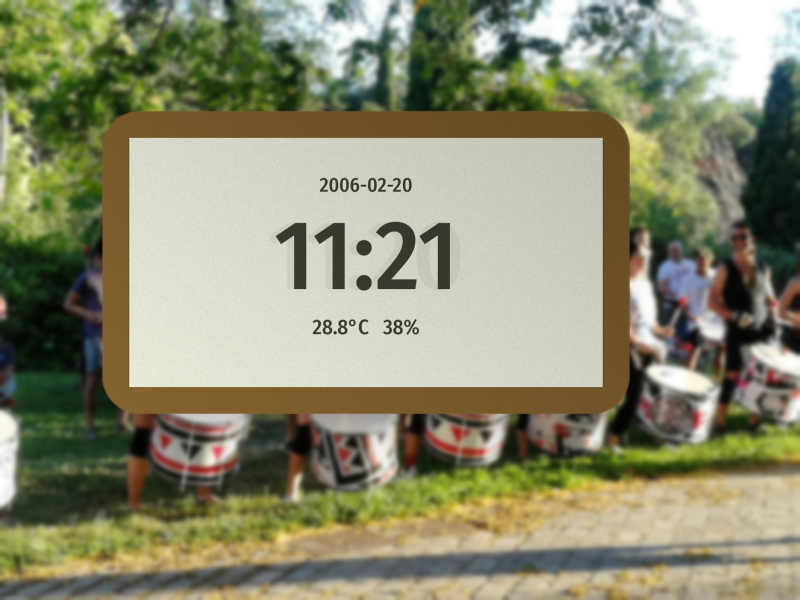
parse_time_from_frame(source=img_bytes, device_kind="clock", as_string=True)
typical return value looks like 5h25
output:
11h21
